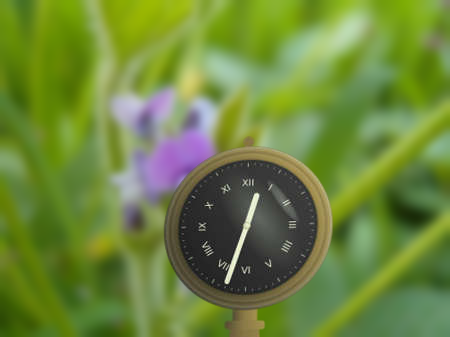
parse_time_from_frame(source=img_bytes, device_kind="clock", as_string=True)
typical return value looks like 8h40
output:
12h33
